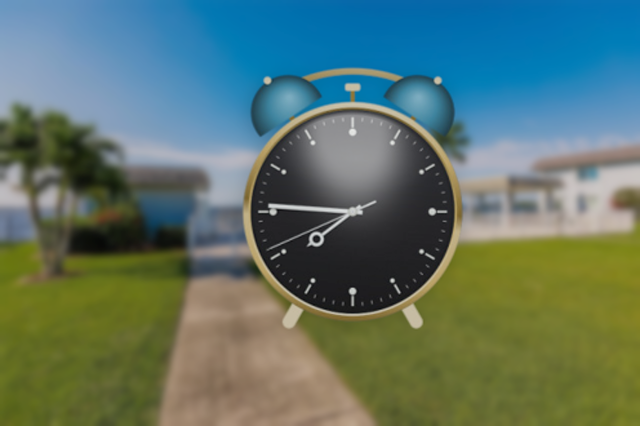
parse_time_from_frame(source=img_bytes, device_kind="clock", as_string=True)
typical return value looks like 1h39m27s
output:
7h45m41s
